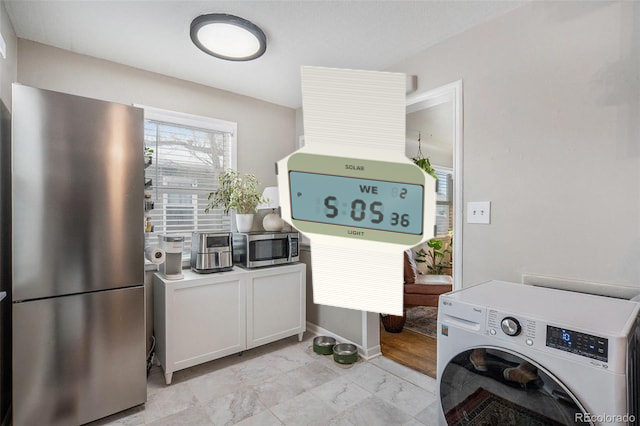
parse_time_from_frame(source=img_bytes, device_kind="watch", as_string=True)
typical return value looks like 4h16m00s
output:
5h05m36s
